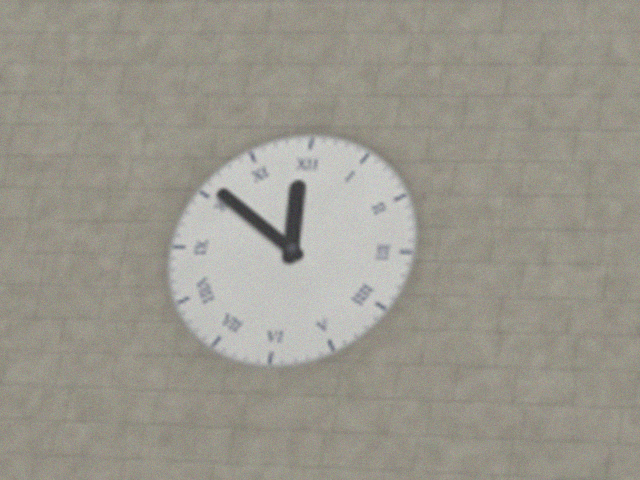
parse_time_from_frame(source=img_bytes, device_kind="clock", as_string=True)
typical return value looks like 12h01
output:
11h51
